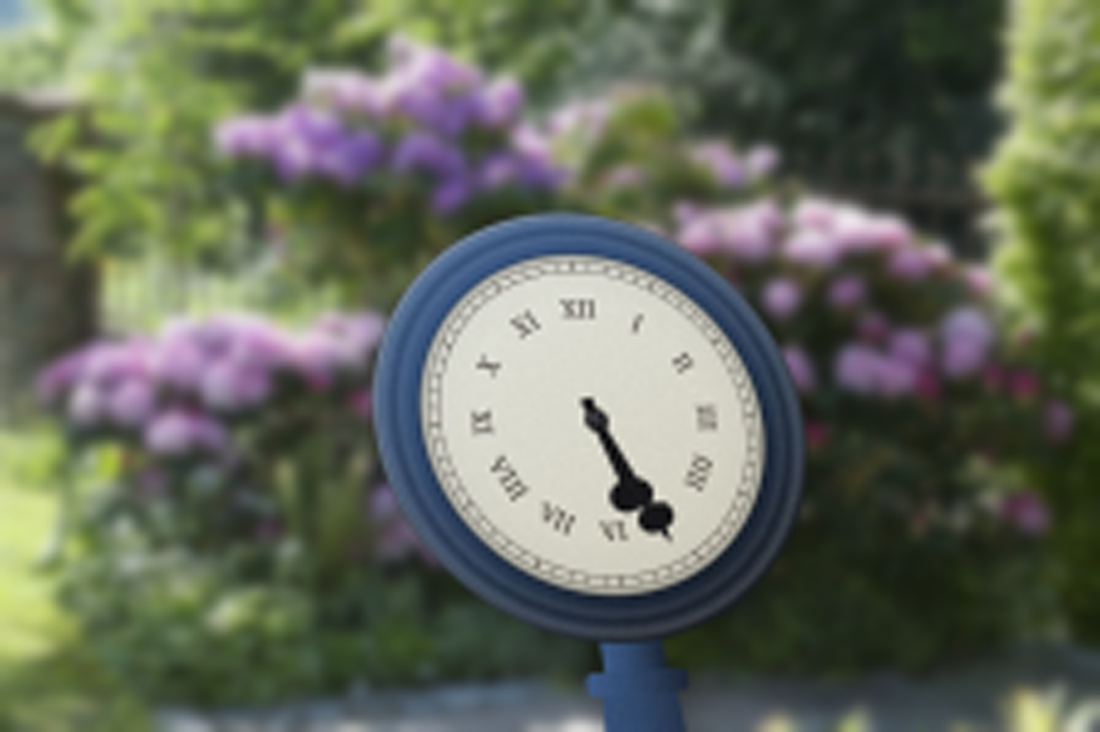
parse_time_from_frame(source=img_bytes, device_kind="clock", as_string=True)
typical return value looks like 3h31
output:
5h26
